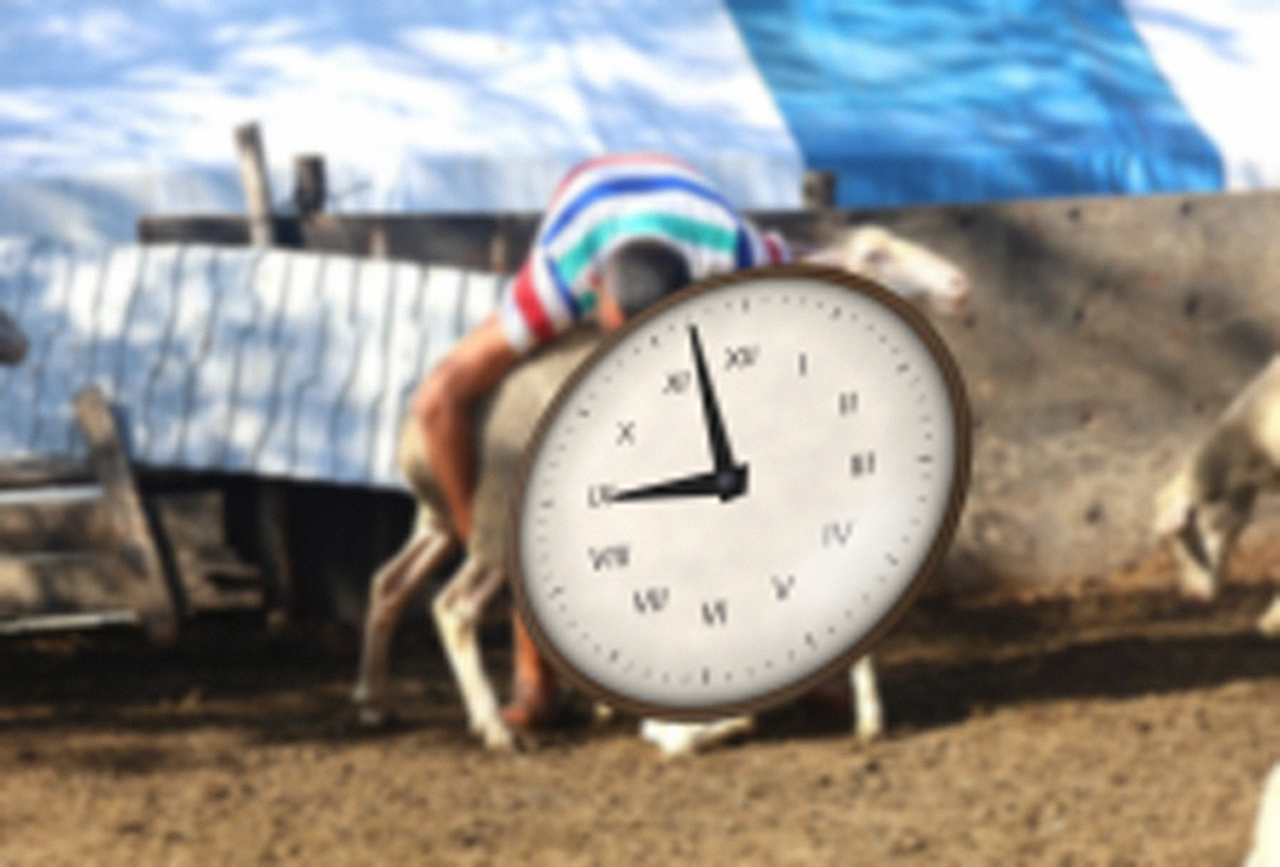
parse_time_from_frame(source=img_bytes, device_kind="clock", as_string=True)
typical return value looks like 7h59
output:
8h57
